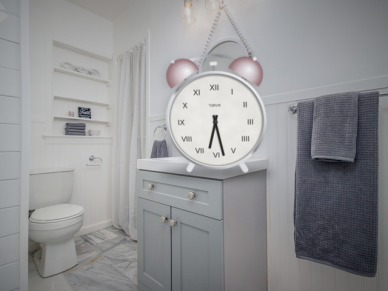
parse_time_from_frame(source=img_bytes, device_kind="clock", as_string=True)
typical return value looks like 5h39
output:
6h28
